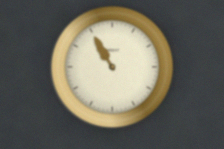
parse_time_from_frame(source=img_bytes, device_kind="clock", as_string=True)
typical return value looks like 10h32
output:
10h55
